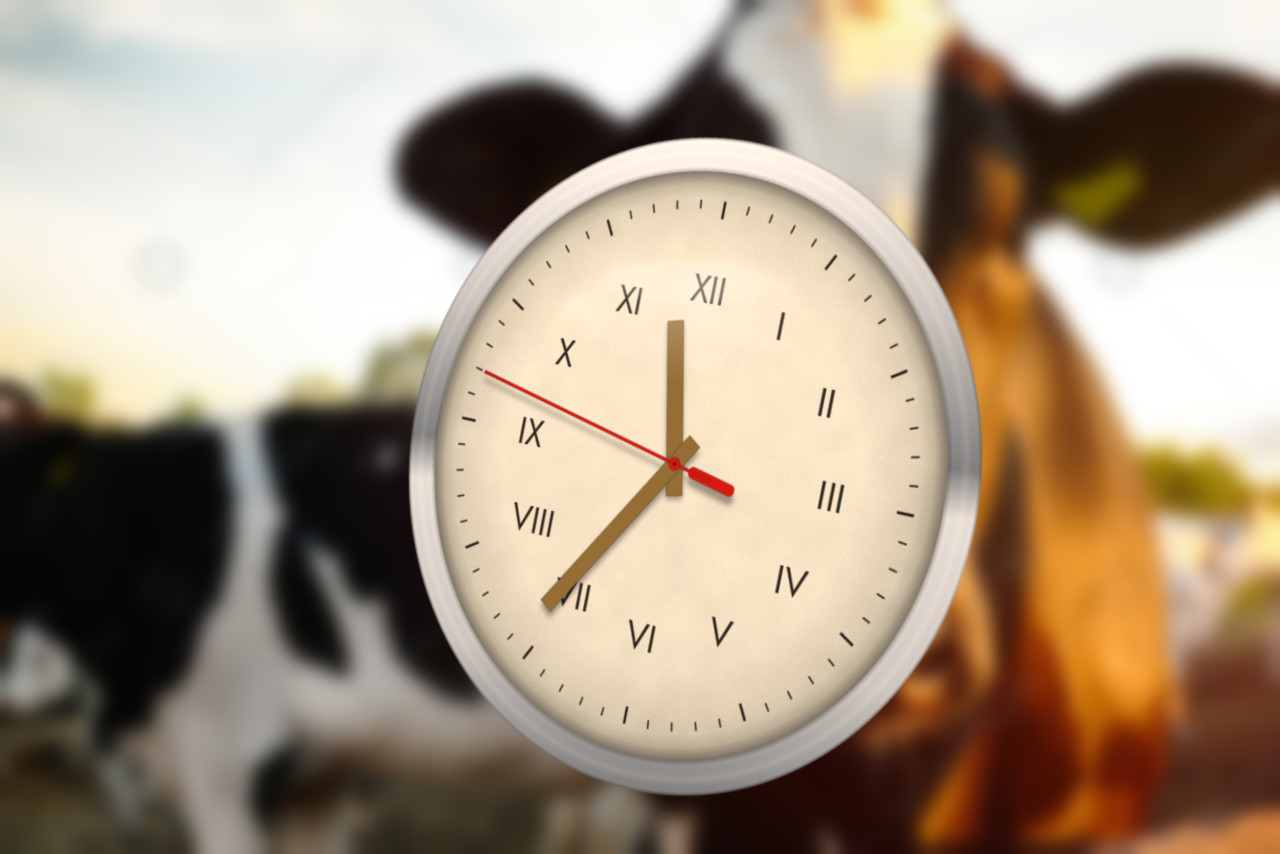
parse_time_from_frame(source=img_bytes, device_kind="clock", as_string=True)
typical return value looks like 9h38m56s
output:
11h35m47s
